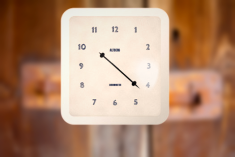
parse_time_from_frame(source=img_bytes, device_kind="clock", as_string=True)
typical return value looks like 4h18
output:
10h22
